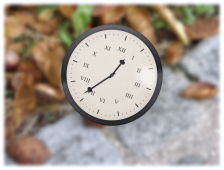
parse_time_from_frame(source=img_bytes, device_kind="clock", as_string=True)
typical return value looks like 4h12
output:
12h36
